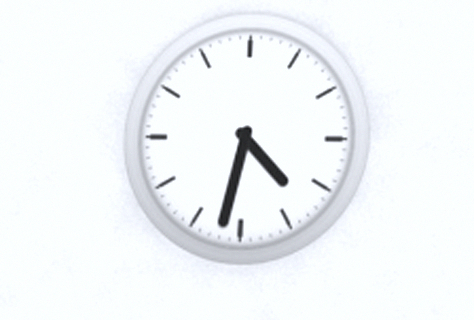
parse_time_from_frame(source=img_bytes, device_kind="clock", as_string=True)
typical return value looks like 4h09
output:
4h32
